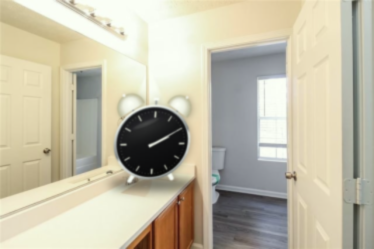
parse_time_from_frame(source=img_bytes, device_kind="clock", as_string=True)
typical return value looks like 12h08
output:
2h10
